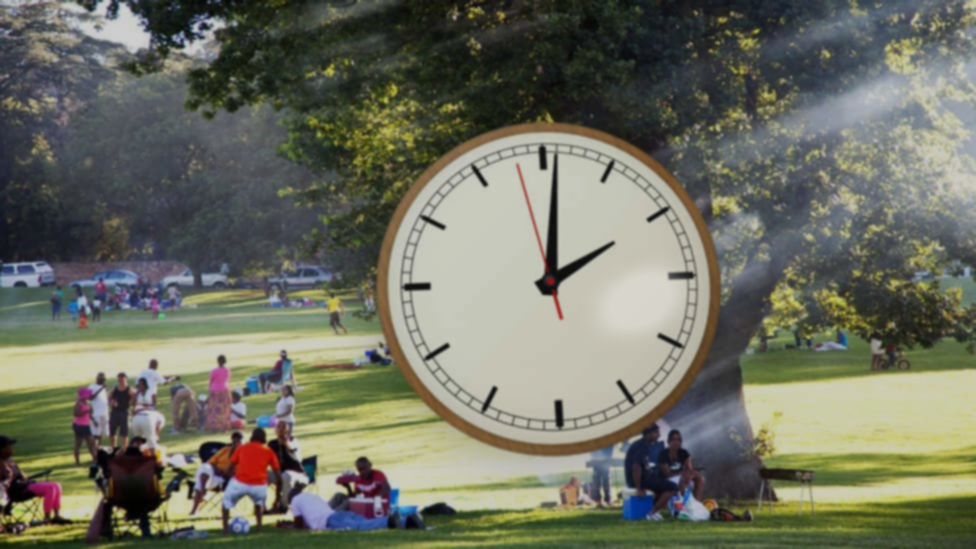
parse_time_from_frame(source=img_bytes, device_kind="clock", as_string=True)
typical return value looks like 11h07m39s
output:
2h00m58s
